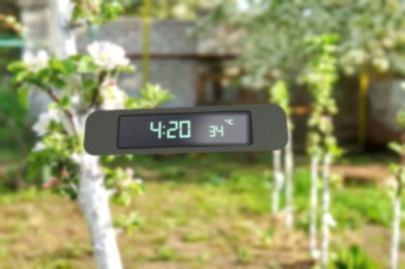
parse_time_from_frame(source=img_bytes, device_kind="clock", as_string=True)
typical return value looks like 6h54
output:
4h20
